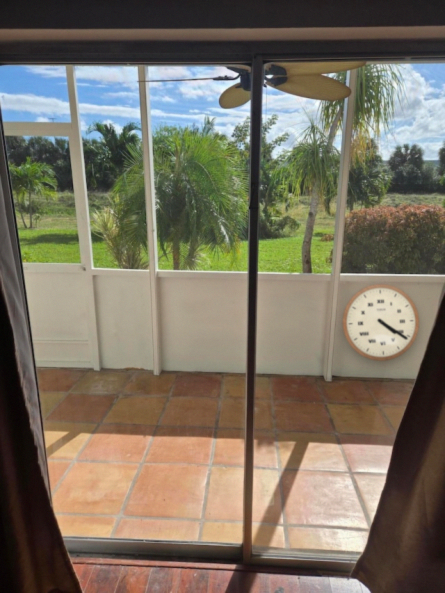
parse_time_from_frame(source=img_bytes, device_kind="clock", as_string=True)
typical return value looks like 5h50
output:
4h21
